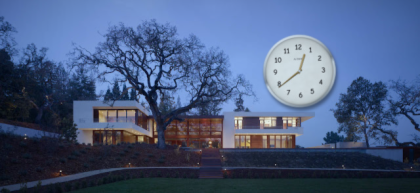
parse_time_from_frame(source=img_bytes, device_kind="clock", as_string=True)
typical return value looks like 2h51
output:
12h39
